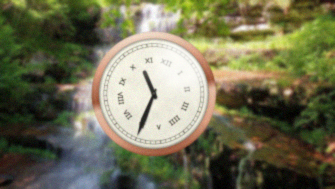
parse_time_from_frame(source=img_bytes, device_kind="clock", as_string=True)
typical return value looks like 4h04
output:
10h30
